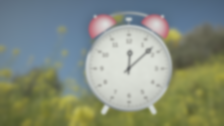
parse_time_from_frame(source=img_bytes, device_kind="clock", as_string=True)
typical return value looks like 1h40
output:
12h08
